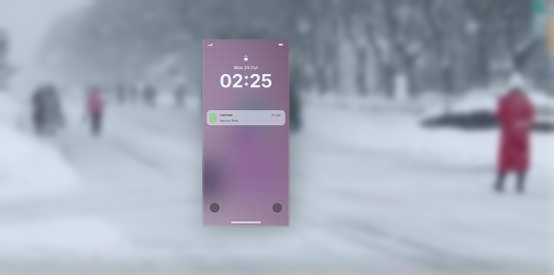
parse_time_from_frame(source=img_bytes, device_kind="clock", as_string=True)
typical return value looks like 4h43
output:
2h25
